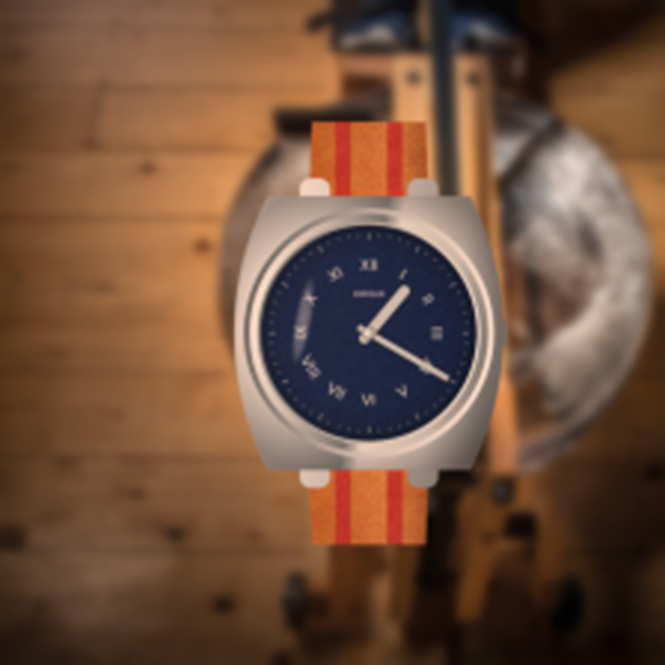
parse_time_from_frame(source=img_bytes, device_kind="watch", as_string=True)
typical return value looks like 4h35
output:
1h20
